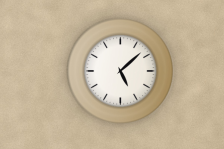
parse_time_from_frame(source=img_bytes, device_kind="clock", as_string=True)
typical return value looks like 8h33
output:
5h08
